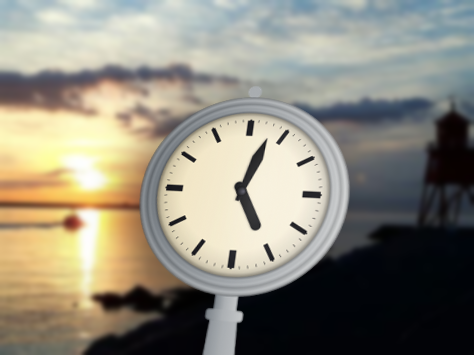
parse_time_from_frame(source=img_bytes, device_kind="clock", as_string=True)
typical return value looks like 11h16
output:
5h03
